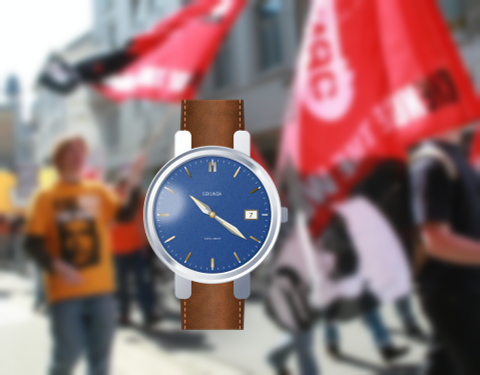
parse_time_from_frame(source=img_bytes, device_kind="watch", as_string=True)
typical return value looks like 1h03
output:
10h21
